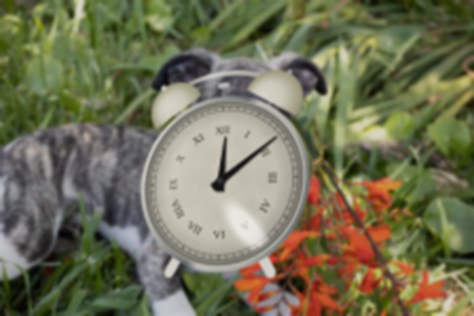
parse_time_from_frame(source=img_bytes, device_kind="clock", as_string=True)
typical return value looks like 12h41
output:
12h09
